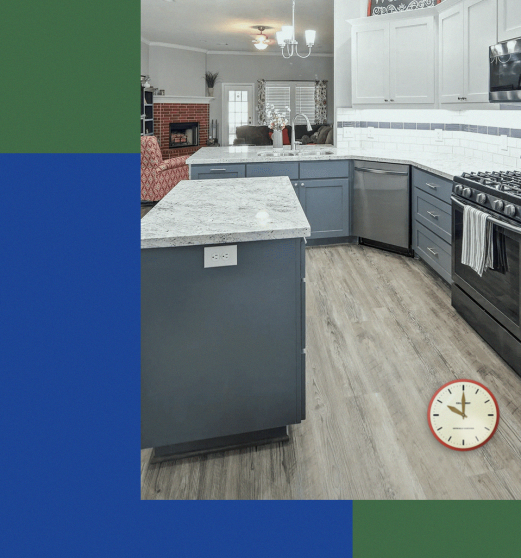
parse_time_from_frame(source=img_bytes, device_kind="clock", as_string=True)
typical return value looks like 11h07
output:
10h00
